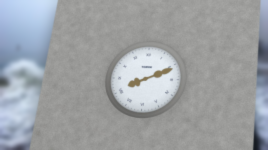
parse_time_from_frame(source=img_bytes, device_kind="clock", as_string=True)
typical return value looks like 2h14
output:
8h11
